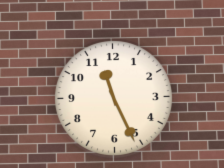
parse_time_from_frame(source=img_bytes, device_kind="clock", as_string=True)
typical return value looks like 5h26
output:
11h26
